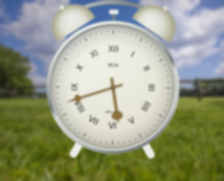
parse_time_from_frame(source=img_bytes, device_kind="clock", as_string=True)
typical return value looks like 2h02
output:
5h42
